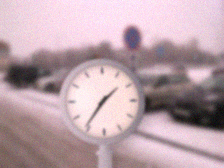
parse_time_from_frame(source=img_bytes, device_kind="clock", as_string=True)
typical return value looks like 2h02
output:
1h36
